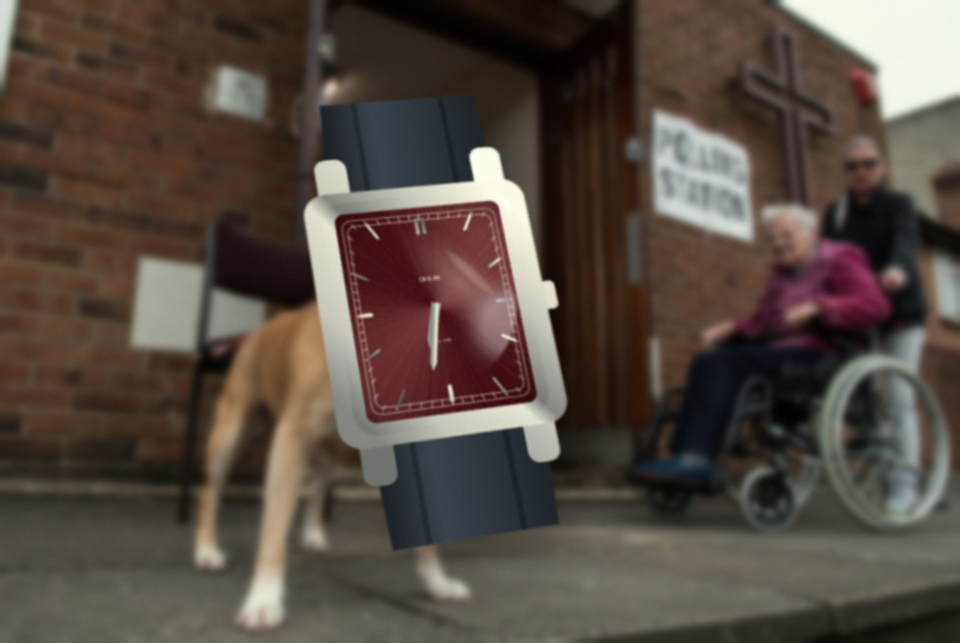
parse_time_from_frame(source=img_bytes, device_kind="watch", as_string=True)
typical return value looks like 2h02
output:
6h32
